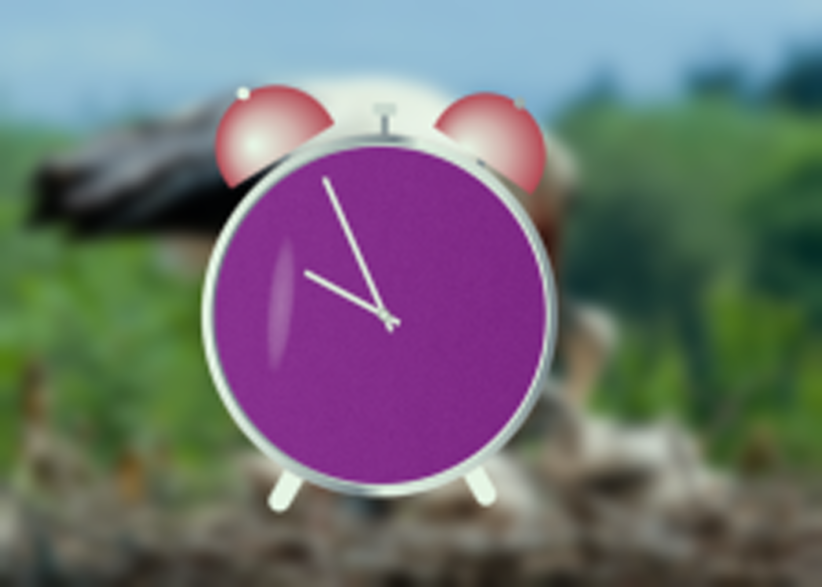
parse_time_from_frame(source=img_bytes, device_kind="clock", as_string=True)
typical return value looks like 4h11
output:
9h56
